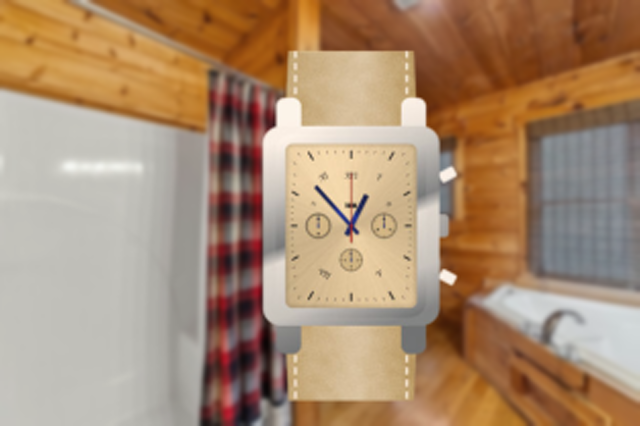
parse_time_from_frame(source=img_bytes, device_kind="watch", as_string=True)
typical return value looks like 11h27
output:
12h53
